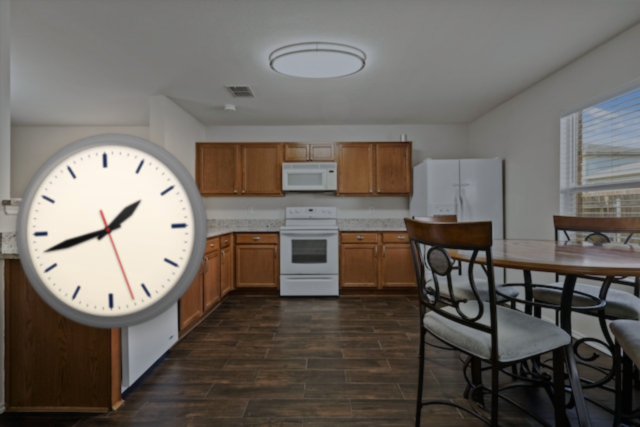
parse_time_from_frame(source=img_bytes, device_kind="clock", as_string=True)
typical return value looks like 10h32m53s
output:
1h42m27s
